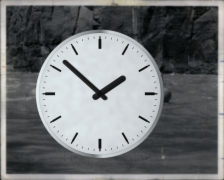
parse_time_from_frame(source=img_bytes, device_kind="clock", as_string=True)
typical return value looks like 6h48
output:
1h52
